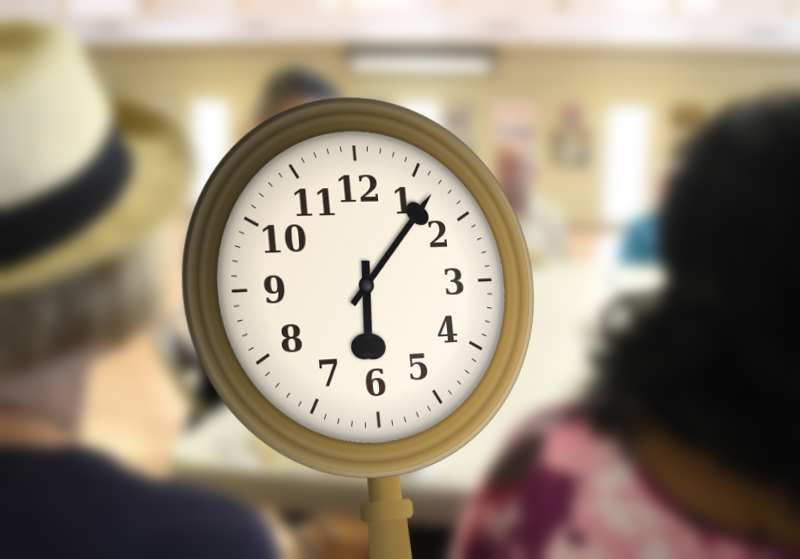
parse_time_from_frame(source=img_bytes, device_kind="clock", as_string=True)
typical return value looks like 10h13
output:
6h07
